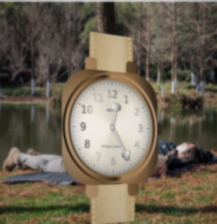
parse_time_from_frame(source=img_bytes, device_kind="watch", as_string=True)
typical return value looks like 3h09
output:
12h25
